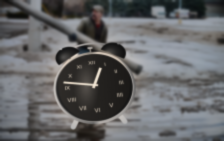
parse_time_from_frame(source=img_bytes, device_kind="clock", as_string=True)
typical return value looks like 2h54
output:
12h47
